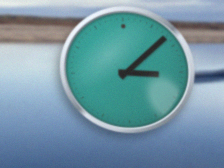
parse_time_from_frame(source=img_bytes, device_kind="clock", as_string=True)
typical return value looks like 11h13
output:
3h08
